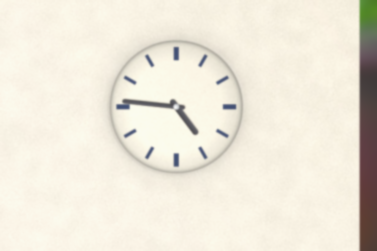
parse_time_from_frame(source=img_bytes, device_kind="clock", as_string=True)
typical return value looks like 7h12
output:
4h46
